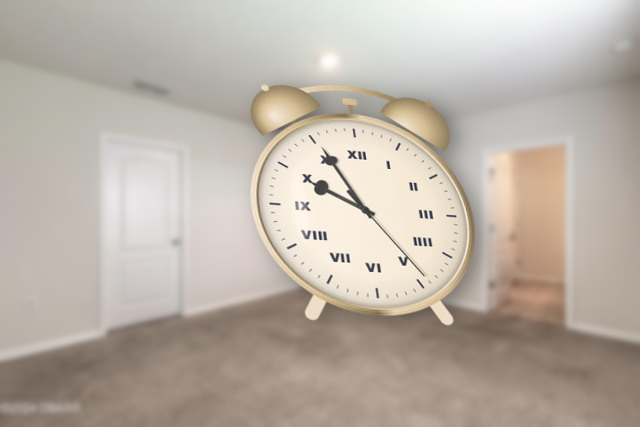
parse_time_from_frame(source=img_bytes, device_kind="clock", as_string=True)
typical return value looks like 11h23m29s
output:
9h55m24s
